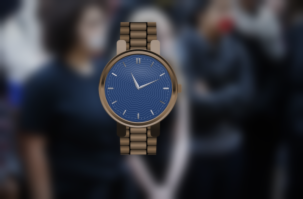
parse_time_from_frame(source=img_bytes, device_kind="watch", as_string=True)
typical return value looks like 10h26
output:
11h11
